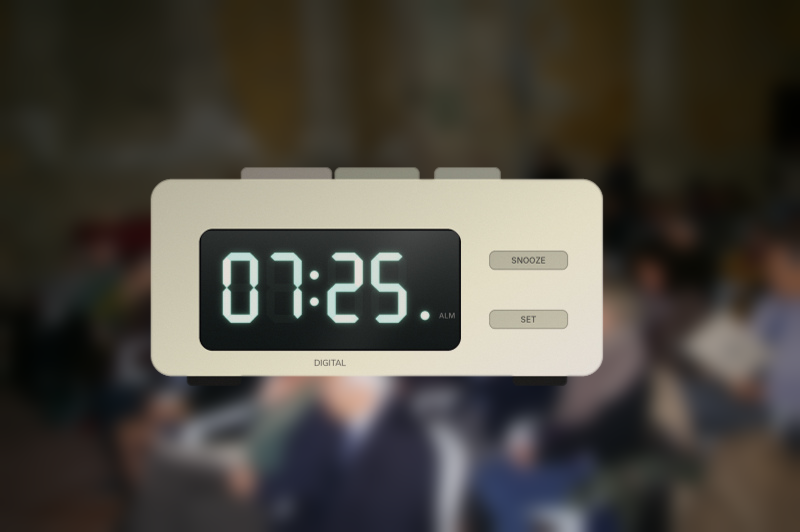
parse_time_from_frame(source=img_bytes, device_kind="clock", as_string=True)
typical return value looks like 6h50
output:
7h25
